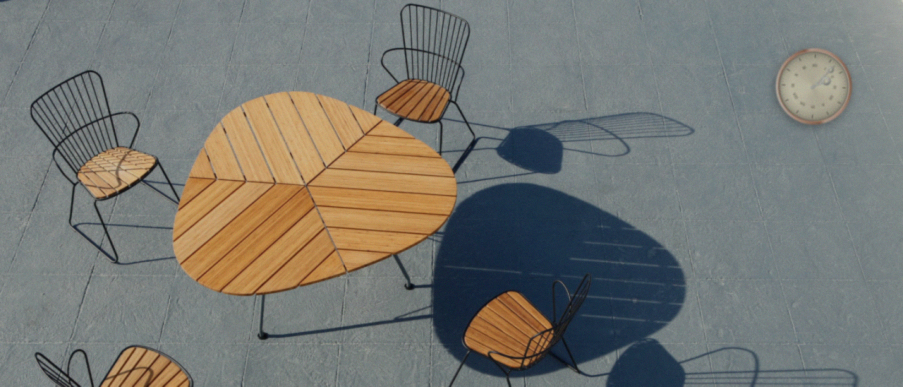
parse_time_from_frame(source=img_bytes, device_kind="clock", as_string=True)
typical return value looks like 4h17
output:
2h07
